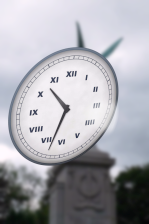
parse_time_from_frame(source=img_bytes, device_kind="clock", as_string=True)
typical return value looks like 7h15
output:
10h33
